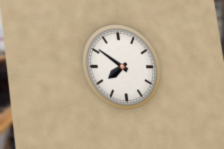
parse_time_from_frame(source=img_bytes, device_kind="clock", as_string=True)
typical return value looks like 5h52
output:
7h51
